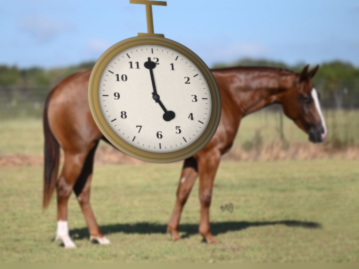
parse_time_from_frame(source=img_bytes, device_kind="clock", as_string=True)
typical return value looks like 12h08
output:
4h59
